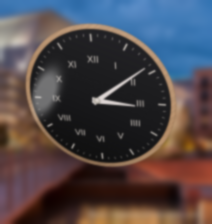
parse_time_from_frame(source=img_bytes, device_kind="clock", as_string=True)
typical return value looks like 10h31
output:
3h09
